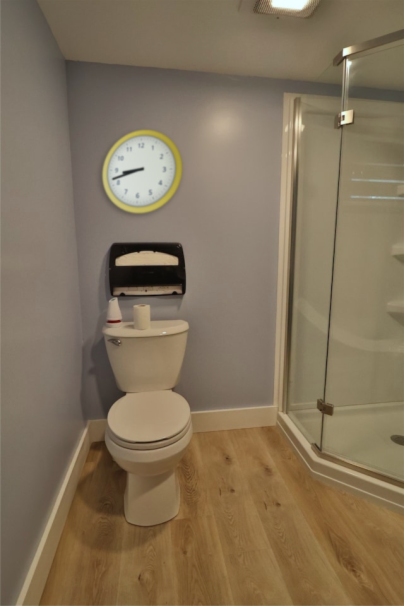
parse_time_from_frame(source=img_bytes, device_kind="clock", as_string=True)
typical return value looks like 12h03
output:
8h42
